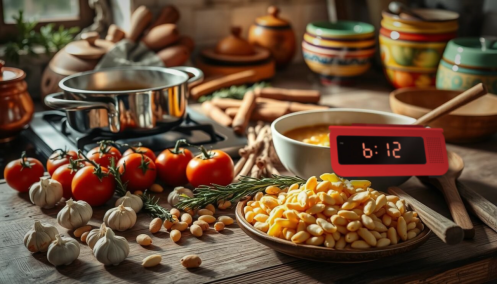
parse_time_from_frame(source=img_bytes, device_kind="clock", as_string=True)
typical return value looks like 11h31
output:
6h12
